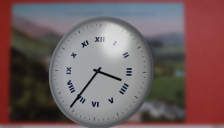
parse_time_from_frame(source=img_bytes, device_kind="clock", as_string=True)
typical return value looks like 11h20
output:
3h36
